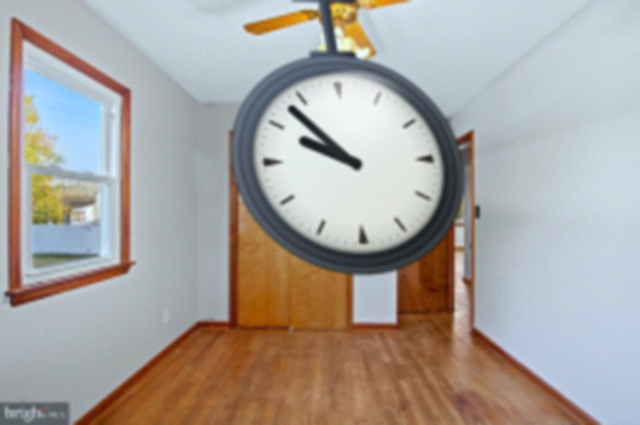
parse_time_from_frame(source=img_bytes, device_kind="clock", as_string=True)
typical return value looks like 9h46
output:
9h53
